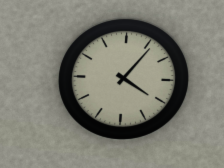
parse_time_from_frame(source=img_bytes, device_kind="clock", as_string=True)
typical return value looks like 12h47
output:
4h06
